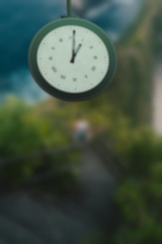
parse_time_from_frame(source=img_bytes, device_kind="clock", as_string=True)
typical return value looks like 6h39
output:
1h01
